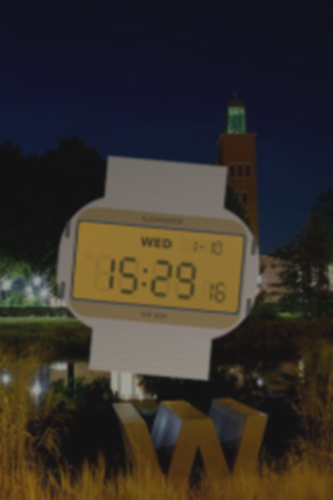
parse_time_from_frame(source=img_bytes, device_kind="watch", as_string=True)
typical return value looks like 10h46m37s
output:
15h29m16s
